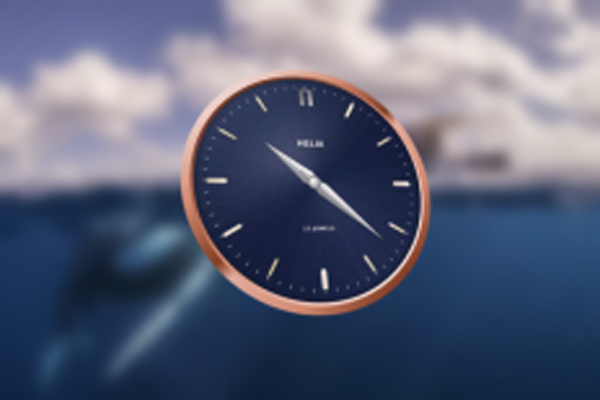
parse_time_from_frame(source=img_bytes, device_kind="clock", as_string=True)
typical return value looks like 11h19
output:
10h22
